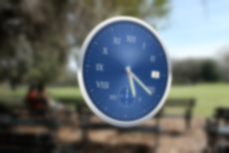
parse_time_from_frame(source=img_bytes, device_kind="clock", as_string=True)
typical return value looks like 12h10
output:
5h21
